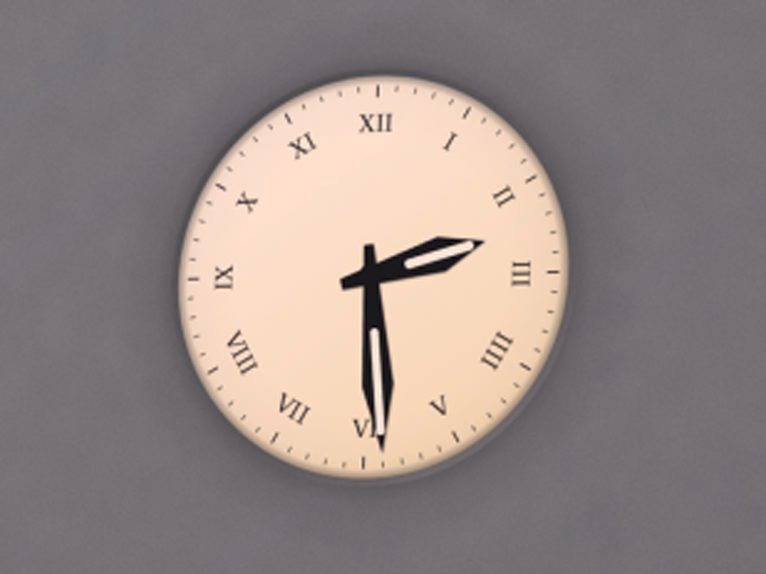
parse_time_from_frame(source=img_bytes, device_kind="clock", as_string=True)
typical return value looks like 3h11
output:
2h29
